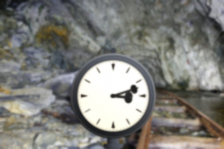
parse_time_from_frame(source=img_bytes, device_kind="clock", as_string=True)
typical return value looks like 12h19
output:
3h12
